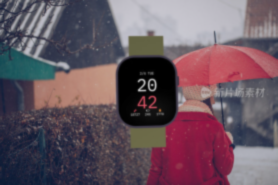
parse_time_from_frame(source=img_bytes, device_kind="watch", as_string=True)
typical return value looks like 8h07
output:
20h42
